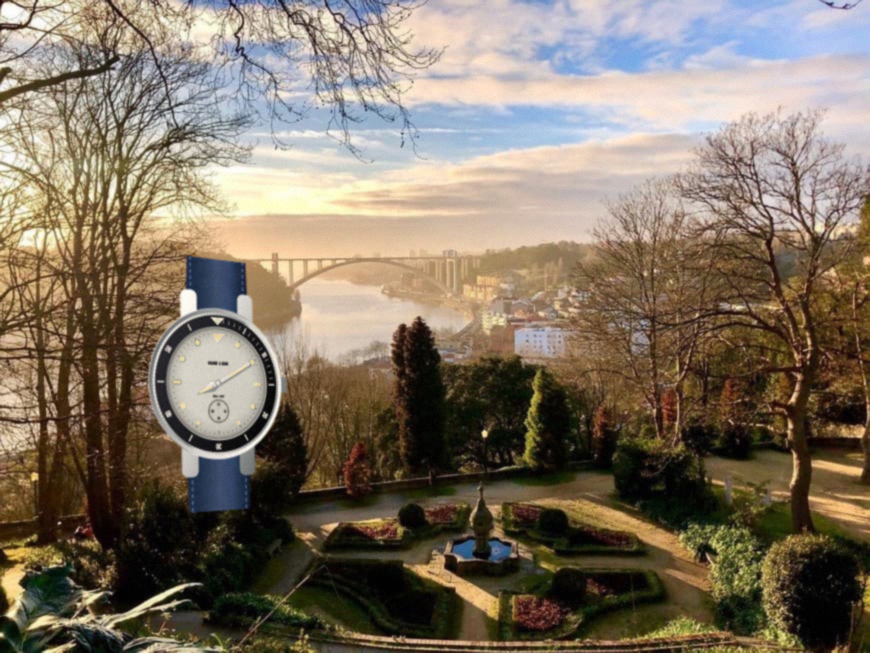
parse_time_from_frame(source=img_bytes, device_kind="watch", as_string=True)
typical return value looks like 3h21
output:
8h10
